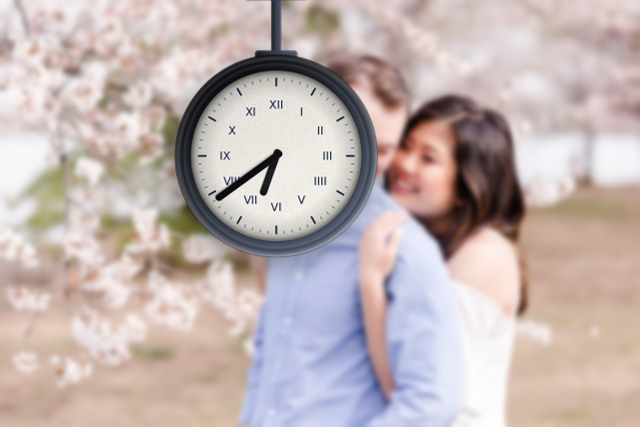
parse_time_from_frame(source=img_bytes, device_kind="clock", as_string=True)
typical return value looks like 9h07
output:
6h39
